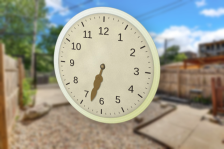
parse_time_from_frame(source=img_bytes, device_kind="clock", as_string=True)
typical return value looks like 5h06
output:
6h33
